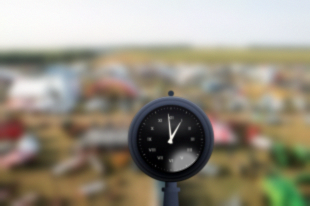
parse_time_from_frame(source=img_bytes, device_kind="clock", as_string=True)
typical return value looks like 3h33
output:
12h59
